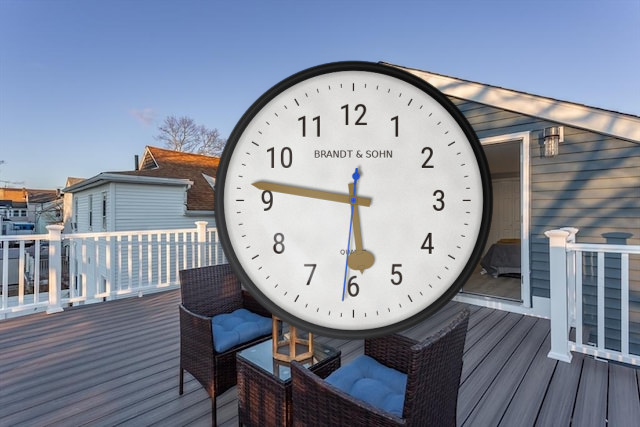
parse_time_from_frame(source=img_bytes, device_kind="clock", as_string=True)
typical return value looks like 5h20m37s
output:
5h46m31s
